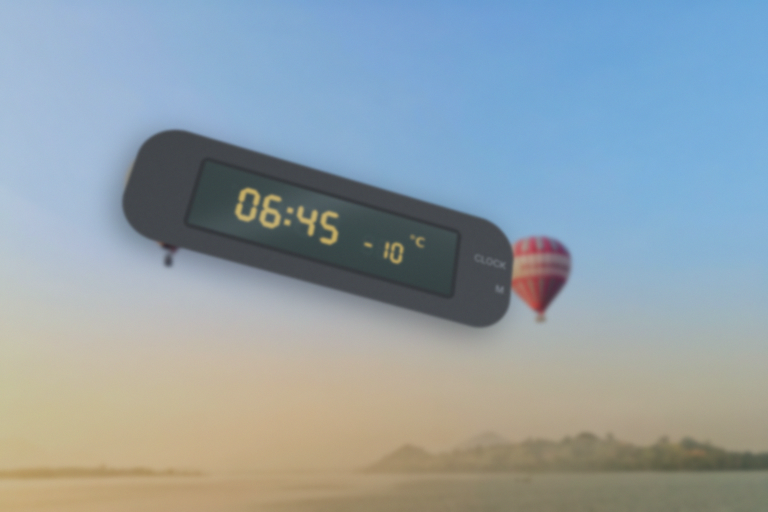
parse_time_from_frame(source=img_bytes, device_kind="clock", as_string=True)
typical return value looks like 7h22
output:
6h45
